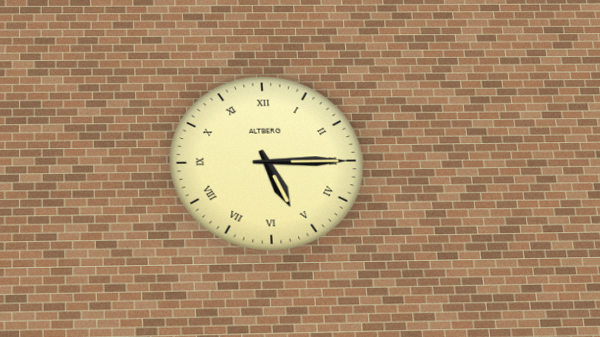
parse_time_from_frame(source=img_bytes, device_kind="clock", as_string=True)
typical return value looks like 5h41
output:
5h15
